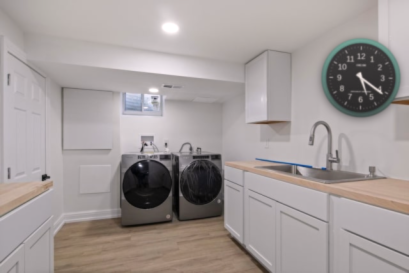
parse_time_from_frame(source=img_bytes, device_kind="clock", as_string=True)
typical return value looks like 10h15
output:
5h21
